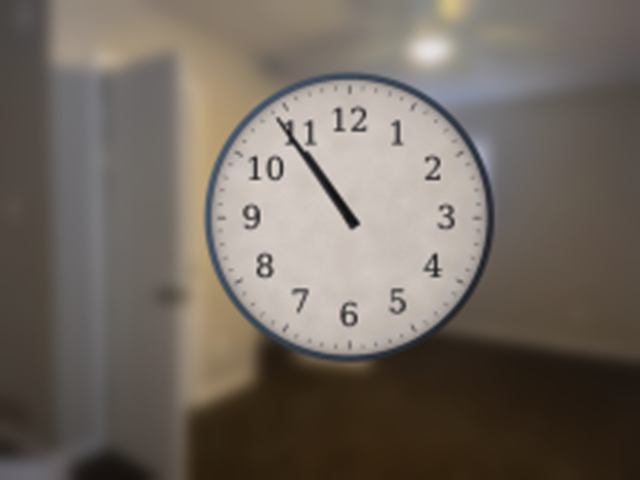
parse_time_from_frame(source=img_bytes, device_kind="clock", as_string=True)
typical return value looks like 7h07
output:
10h54
